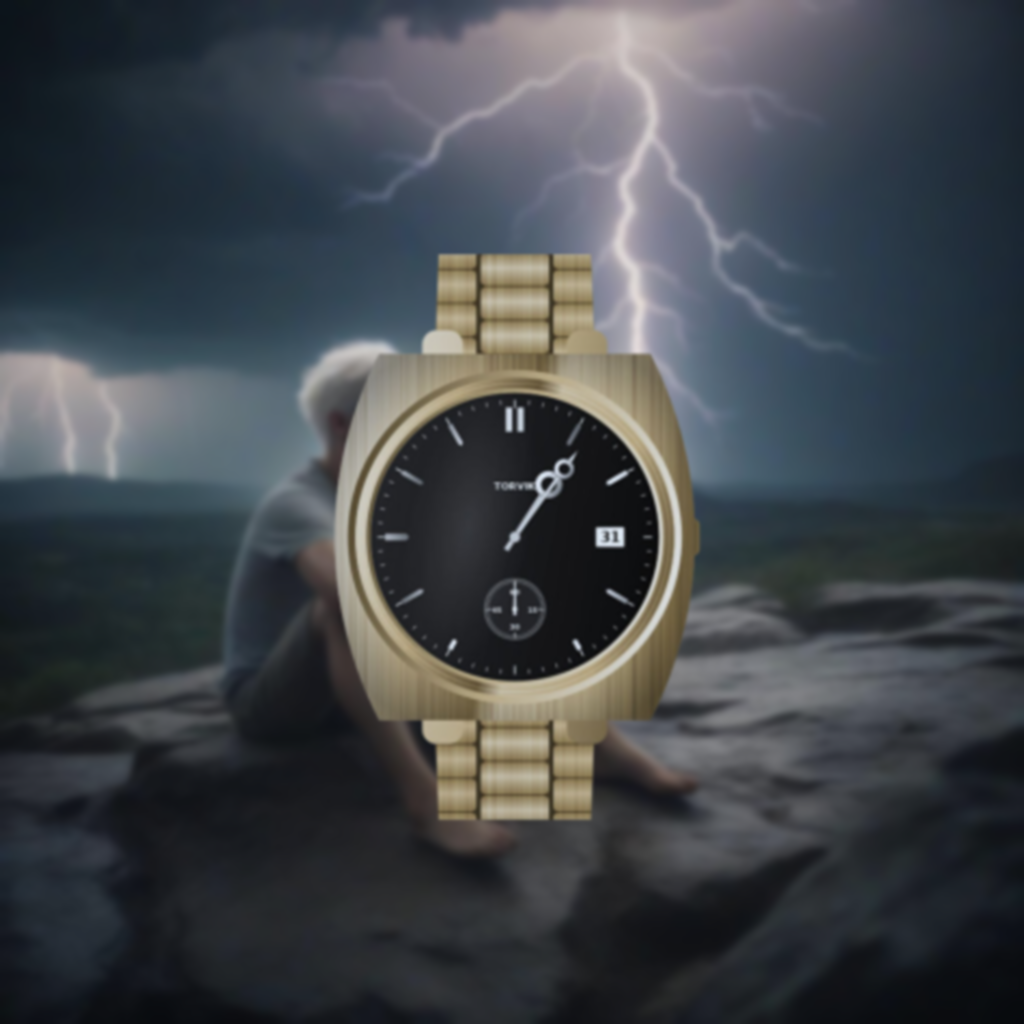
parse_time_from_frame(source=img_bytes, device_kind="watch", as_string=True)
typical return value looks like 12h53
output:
1h06
